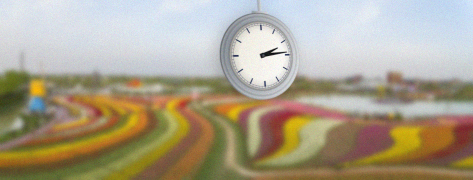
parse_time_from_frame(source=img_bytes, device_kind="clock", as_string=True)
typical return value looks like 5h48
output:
2h14
